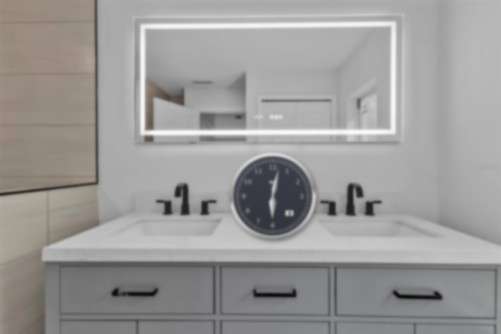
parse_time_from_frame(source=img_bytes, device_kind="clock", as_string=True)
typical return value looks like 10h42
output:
6h02
